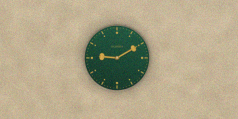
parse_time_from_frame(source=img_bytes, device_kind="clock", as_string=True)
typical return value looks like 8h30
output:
9h10
